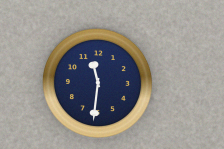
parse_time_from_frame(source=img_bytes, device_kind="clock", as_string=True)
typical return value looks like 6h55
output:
11h31
